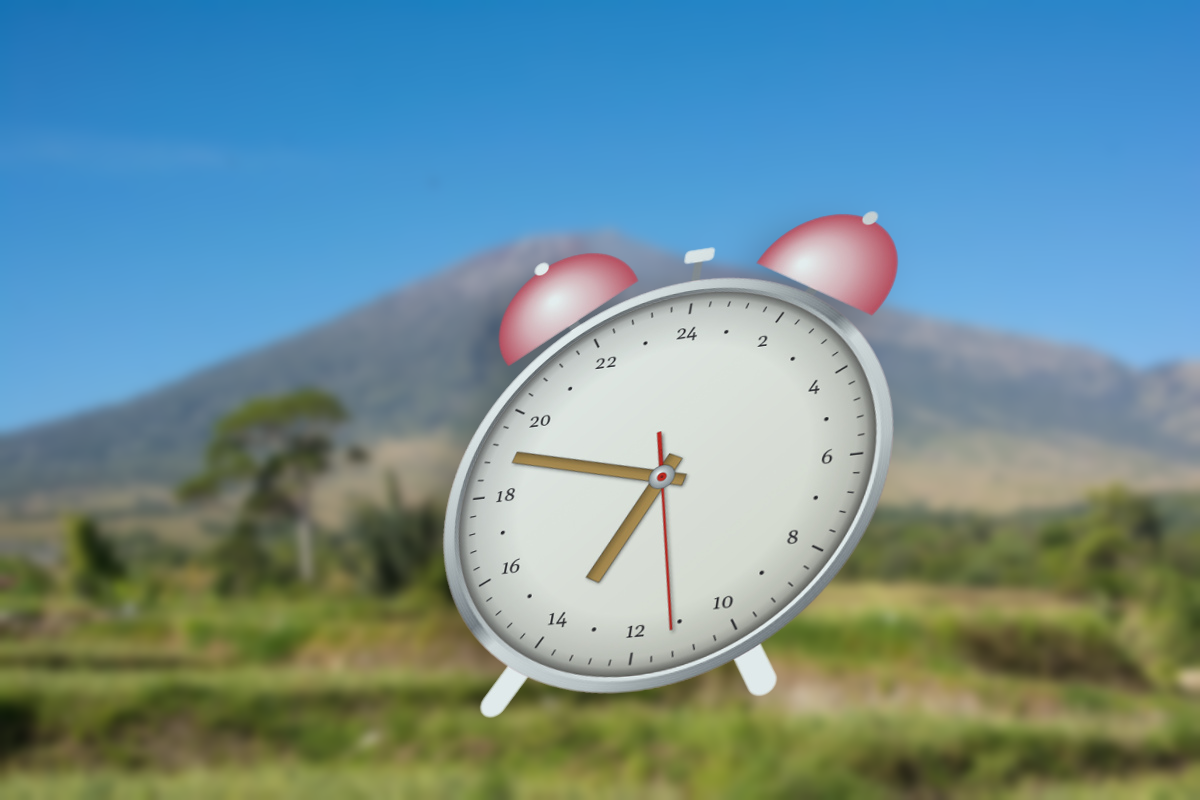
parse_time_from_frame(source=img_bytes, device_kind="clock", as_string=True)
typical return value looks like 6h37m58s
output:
13h47m28s
